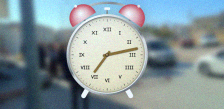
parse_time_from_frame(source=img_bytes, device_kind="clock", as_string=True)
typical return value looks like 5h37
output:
7h13
